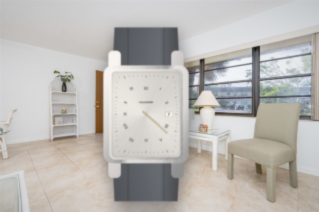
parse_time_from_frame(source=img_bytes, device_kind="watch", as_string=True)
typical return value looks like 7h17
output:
4h22
